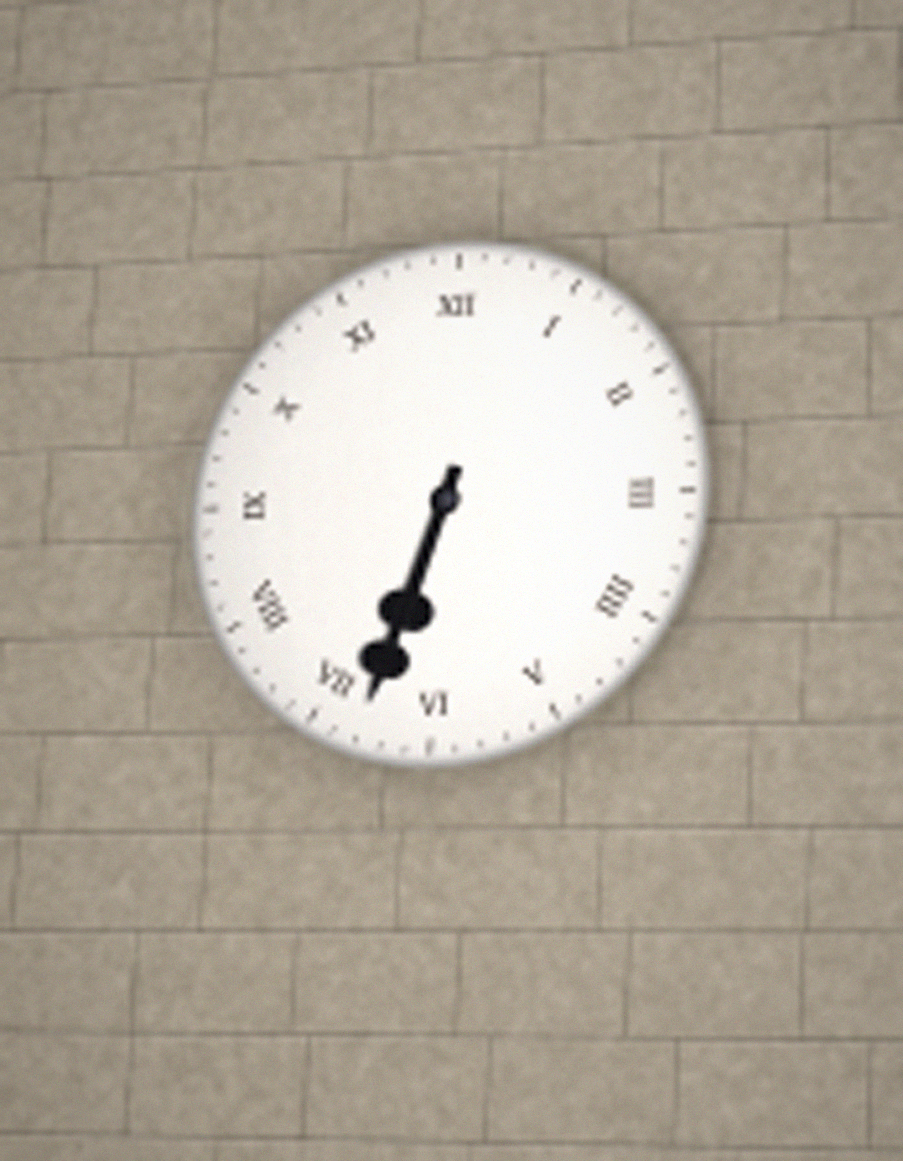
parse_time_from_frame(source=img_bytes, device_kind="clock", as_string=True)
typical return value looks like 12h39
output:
6h33
